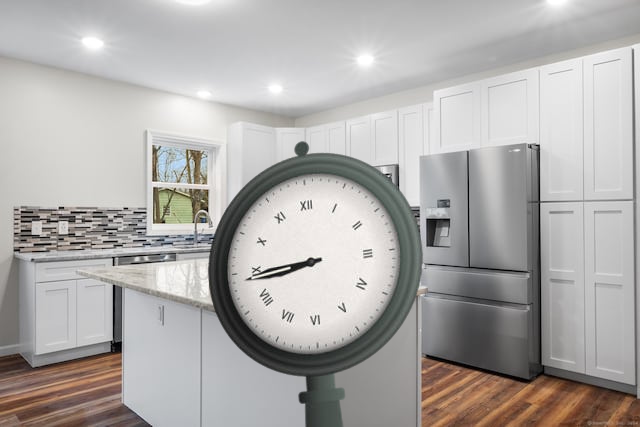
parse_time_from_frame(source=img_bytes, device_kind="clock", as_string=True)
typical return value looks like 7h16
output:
8h44
